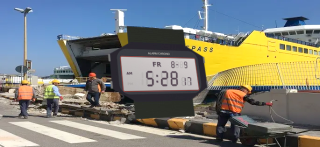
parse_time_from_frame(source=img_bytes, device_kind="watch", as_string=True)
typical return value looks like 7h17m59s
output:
5h28m17s
